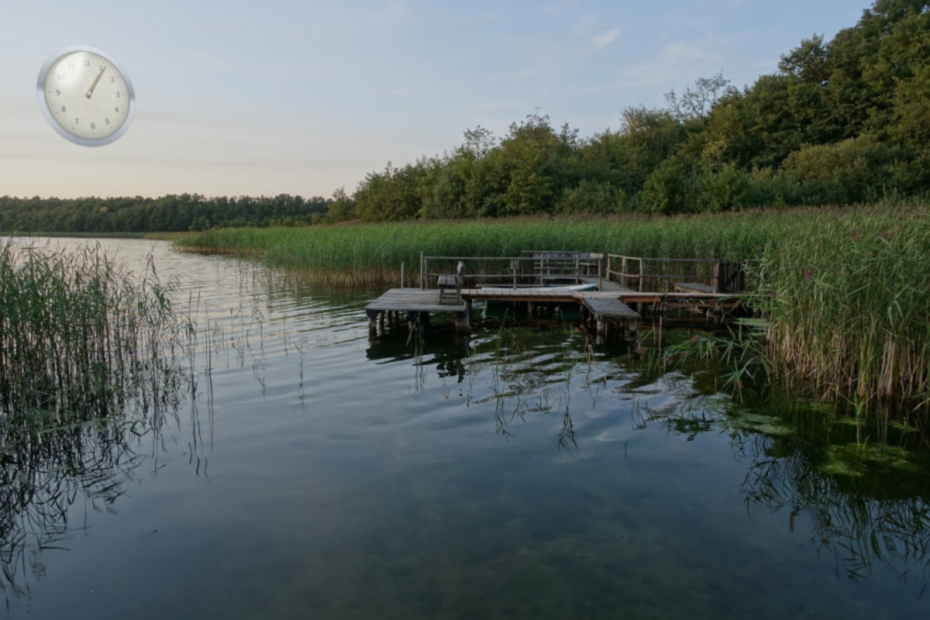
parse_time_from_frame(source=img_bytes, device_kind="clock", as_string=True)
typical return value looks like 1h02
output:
1h06
